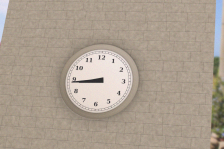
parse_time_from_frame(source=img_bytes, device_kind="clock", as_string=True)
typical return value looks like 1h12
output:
8h44
